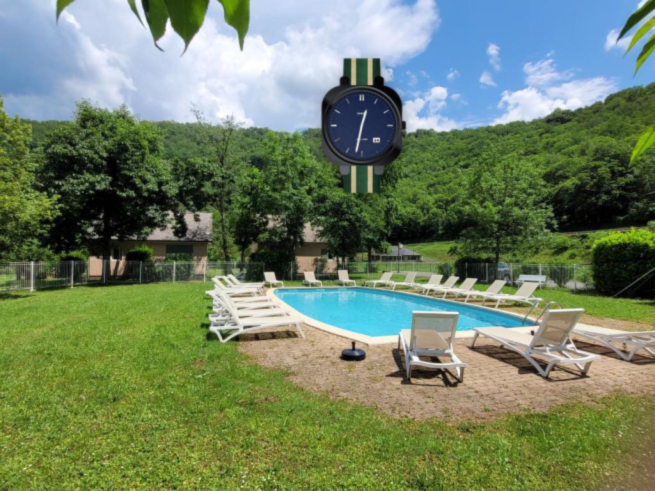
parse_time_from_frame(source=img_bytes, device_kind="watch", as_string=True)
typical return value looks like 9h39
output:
12h32
